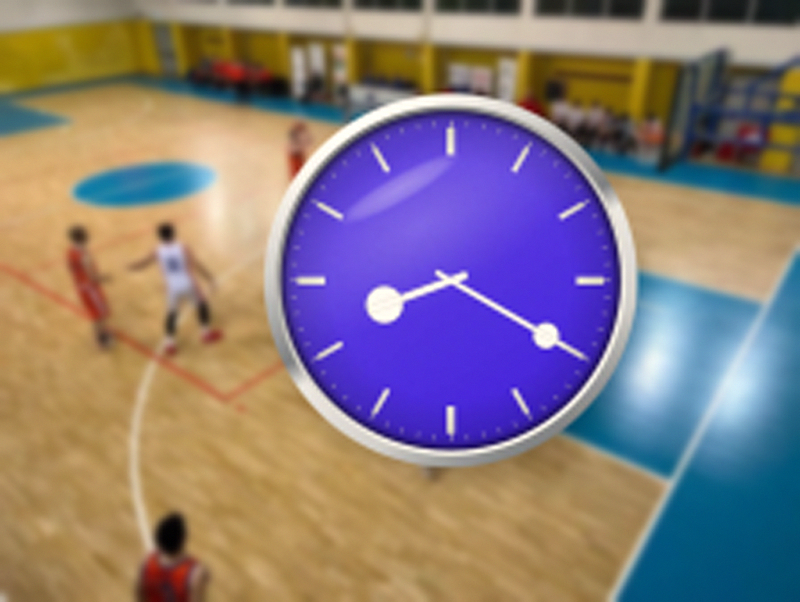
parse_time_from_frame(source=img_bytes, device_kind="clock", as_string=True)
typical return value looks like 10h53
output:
8h20
